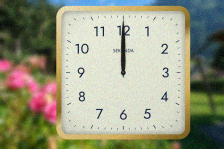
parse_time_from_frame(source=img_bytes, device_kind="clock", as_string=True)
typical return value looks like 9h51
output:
12h00
